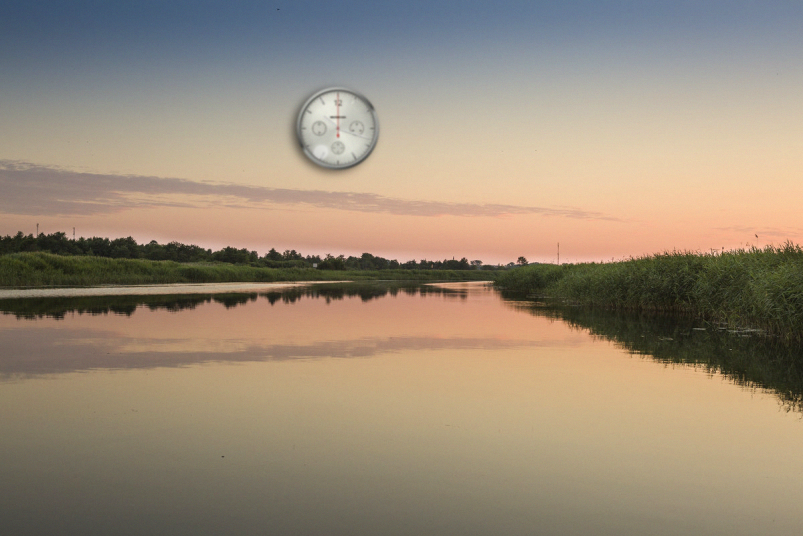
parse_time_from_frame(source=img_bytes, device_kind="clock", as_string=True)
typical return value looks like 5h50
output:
10h18
